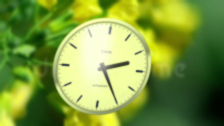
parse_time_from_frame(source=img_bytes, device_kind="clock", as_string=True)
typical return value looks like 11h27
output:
2h25
